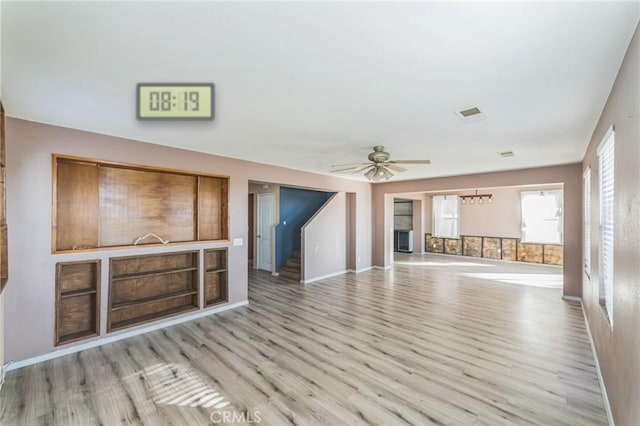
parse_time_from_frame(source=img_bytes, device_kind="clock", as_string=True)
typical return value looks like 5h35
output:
8h19
